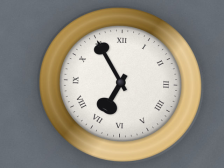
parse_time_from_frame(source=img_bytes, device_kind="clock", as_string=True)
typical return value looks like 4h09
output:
6h55
